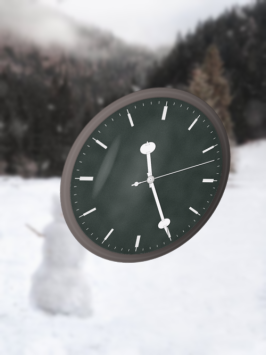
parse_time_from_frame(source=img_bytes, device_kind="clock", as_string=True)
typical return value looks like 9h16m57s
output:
11h25m12s
